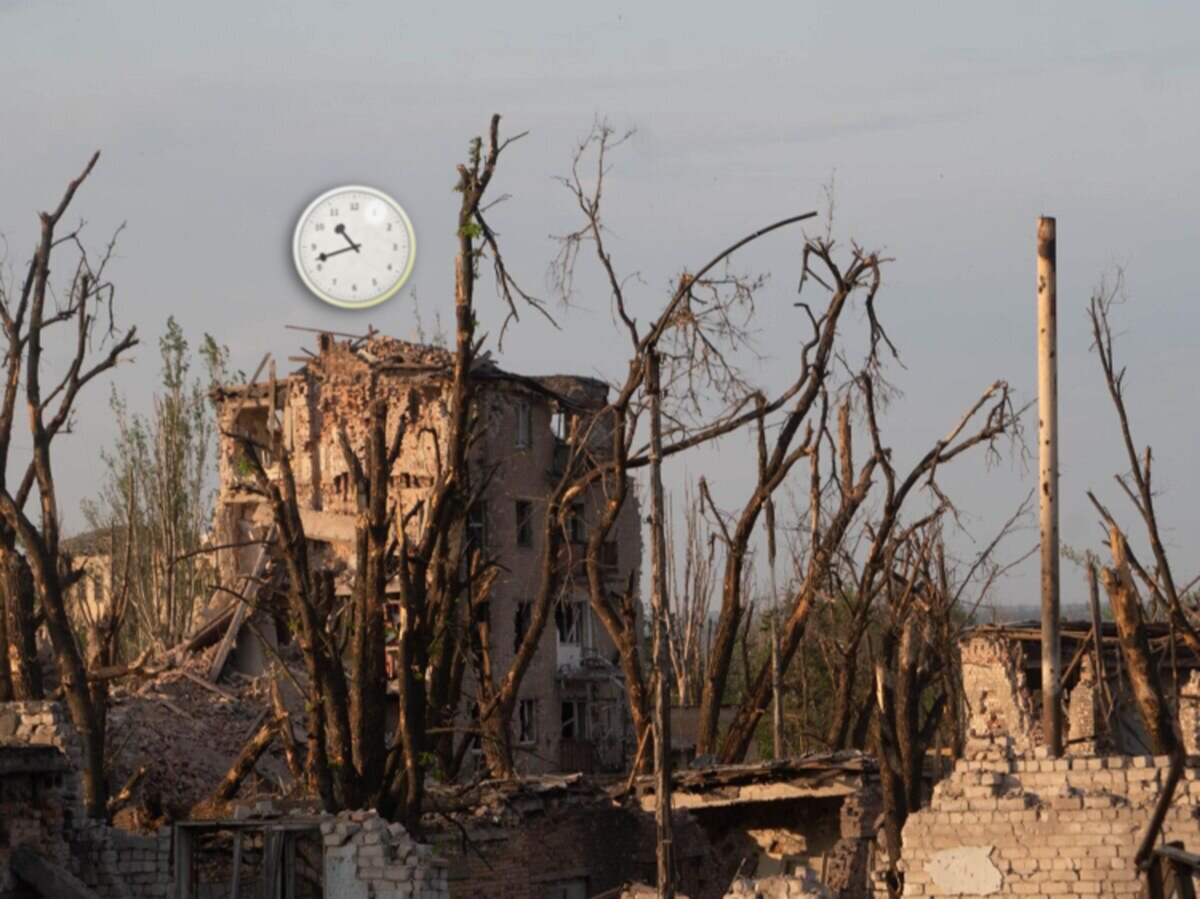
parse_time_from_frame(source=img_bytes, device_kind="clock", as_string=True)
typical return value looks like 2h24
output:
10h42
